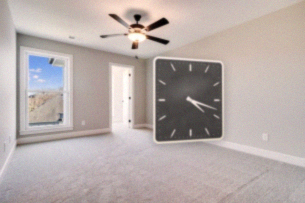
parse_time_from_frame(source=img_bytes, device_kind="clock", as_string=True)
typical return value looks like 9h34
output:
4h18
